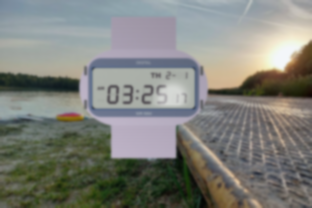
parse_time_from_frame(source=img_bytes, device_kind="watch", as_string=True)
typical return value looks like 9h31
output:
3h25
